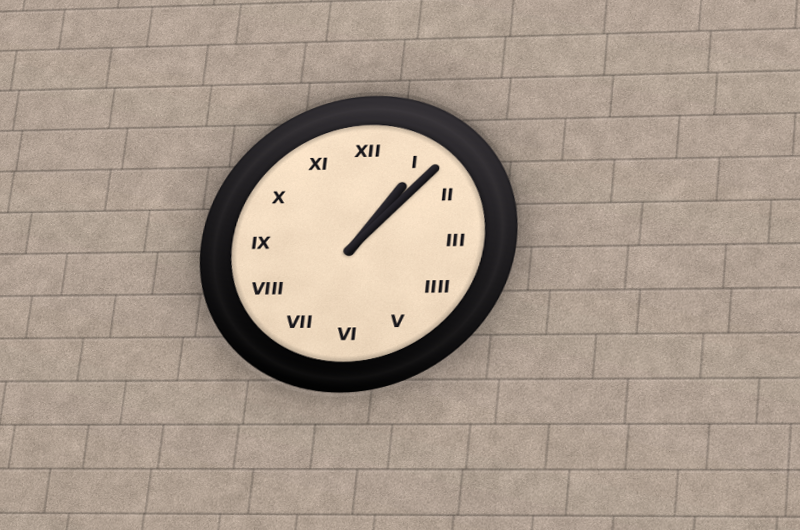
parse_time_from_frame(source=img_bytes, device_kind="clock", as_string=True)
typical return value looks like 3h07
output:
1h07
